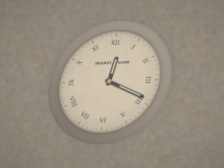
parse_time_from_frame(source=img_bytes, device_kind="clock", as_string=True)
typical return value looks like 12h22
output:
12h19
